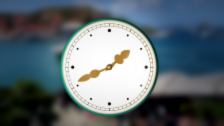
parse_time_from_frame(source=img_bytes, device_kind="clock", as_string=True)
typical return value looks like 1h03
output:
1h41
